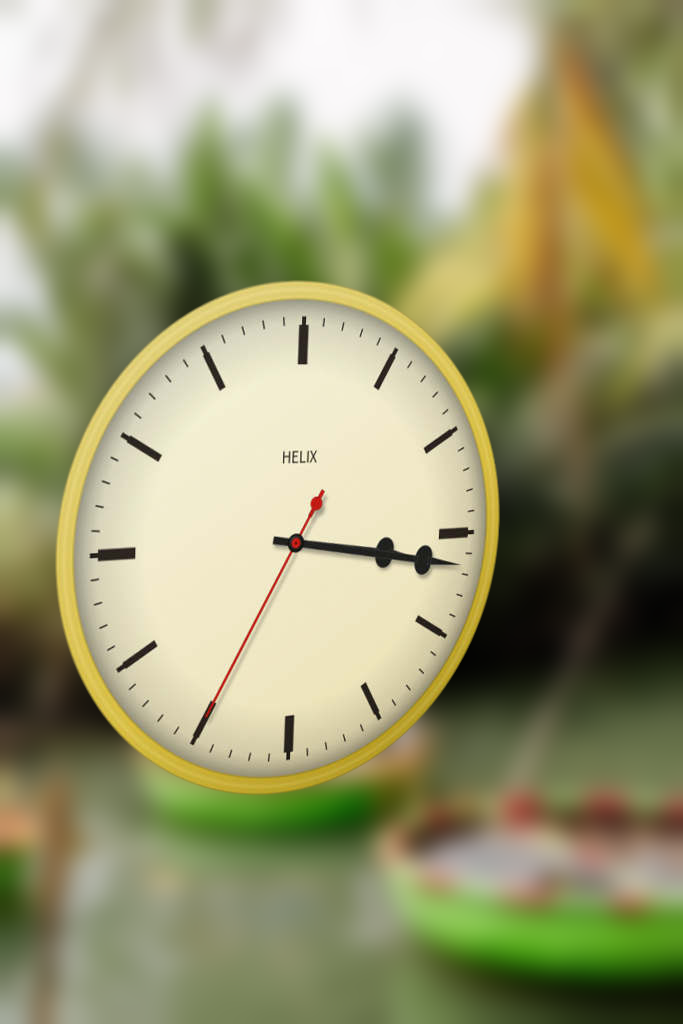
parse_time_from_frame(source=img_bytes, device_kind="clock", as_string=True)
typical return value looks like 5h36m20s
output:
3h16m35s
